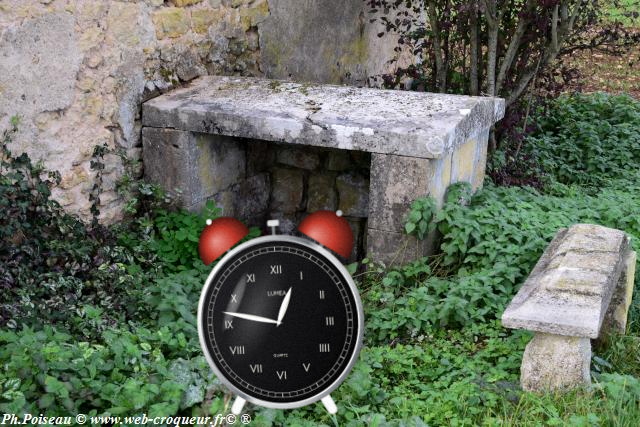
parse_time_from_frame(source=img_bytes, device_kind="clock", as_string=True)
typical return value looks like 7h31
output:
12h47
